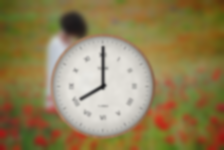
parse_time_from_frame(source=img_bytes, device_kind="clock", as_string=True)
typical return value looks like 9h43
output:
8h00
